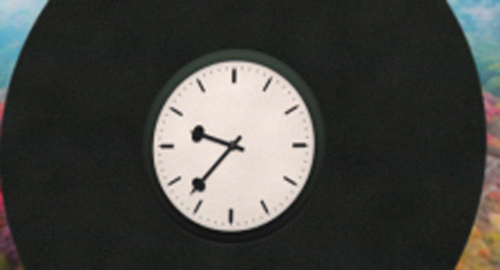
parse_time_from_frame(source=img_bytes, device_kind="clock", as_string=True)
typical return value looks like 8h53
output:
9h37
